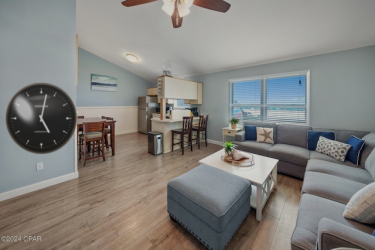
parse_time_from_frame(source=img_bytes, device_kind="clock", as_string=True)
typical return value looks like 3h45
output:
5h02
